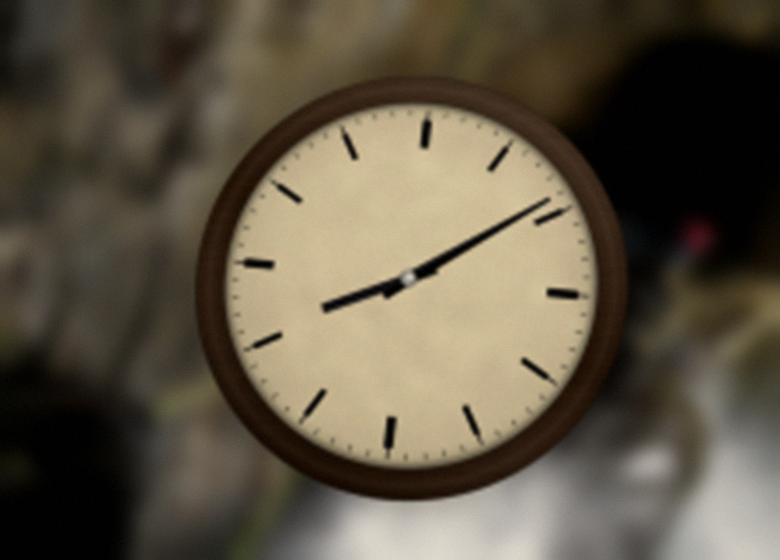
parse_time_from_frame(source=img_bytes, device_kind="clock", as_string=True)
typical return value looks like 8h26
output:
8h09
